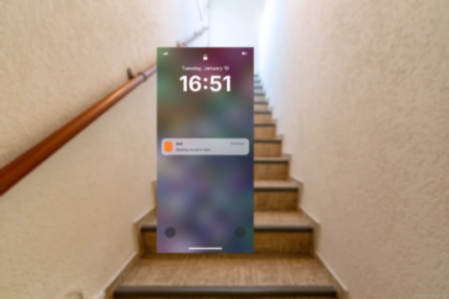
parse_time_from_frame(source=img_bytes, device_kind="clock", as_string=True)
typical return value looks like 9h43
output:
16h51
